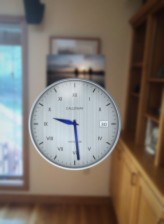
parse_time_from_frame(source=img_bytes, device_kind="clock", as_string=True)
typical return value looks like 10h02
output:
9h29
